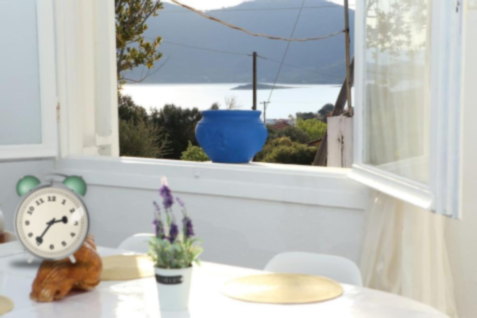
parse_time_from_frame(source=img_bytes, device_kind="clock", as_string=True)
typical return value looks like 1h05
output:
2h36
